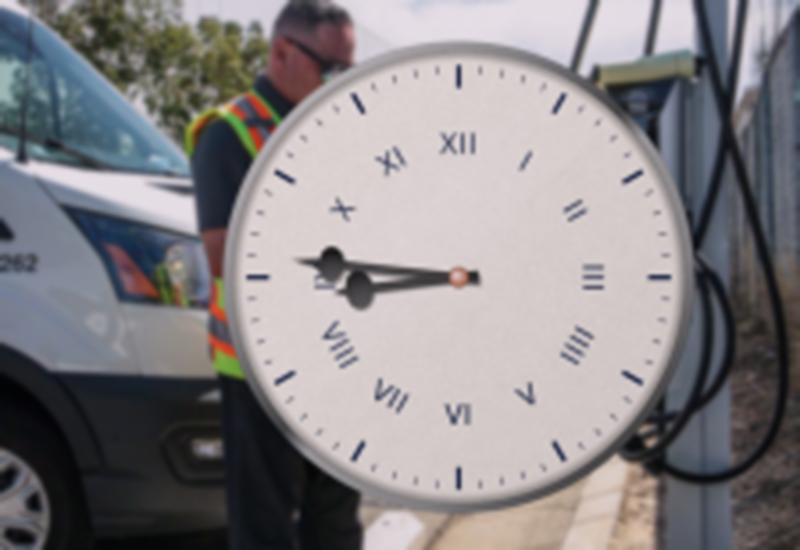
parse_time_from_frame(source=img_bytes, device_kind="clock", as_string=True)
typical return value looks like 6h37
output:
8h46
